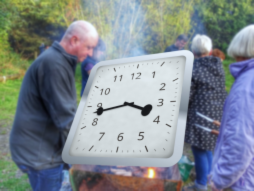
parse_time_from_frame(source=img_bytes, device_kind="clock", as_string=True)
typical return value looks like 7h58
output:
3h43
